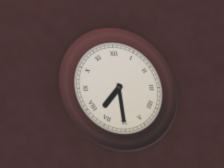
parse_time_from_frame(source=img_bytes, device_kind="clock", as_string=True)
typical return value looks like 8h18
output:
7h30
